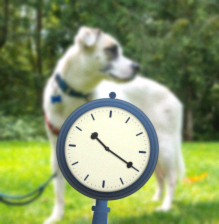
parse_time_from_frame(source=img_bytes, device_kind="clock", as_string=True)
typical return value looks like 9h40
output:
10h20
